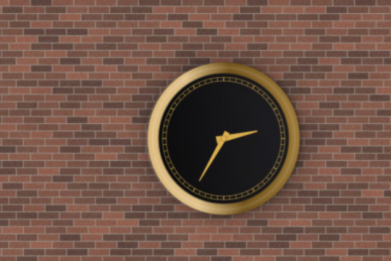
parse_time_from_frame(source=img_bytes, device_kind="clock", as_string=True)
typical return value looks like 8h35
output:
2h35
